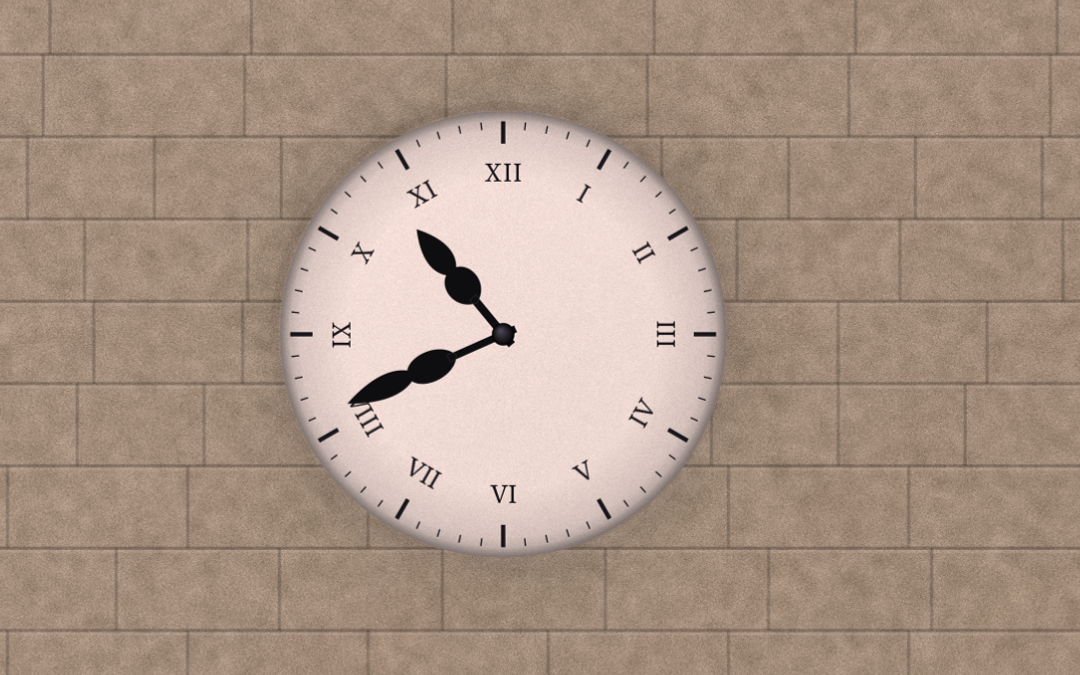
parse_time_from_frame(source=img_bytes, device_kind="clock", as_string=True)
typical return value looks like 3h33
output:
10h41
